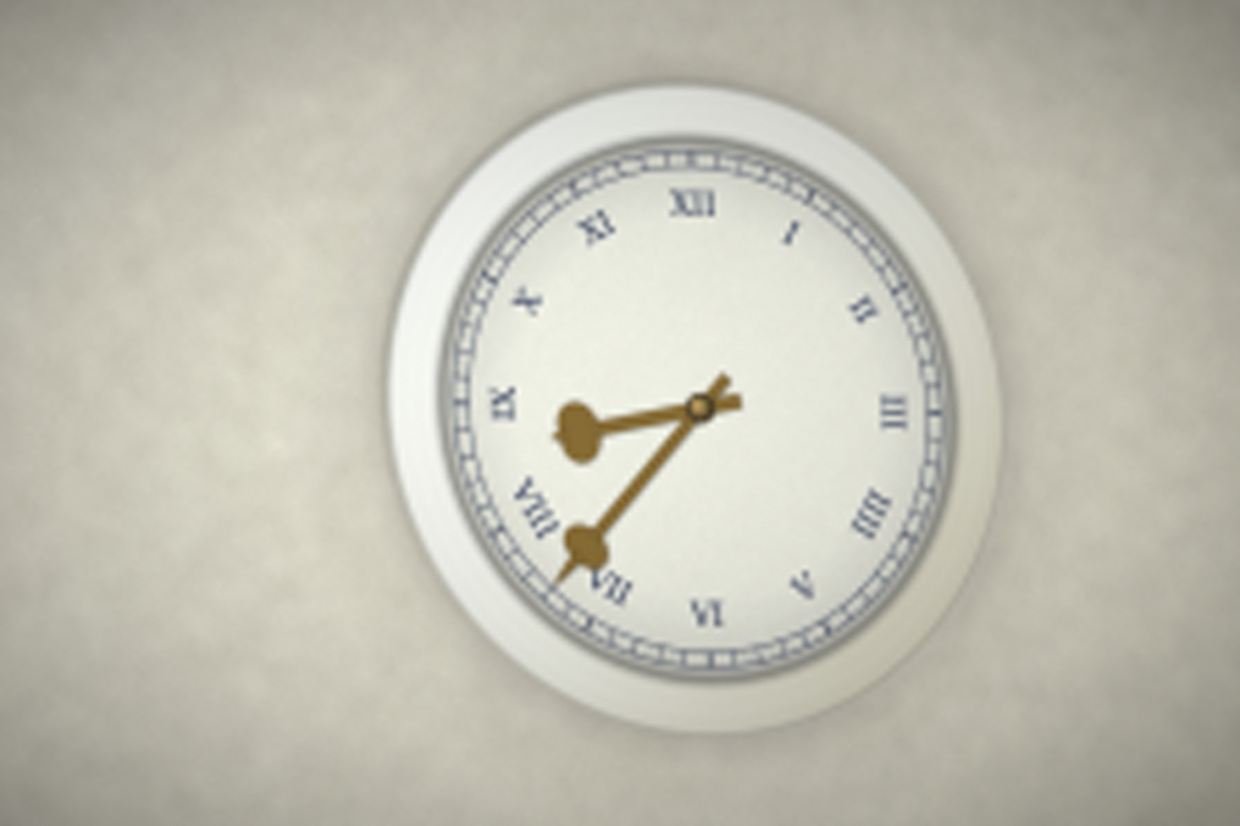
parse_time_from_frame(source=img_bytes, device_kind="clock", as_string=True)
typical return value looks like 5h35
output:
8h37
